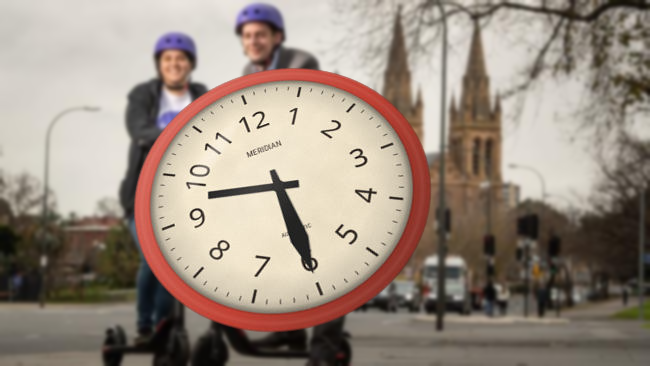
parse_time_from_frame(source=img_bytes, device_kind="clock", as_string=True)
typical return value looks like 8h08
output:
9h30
